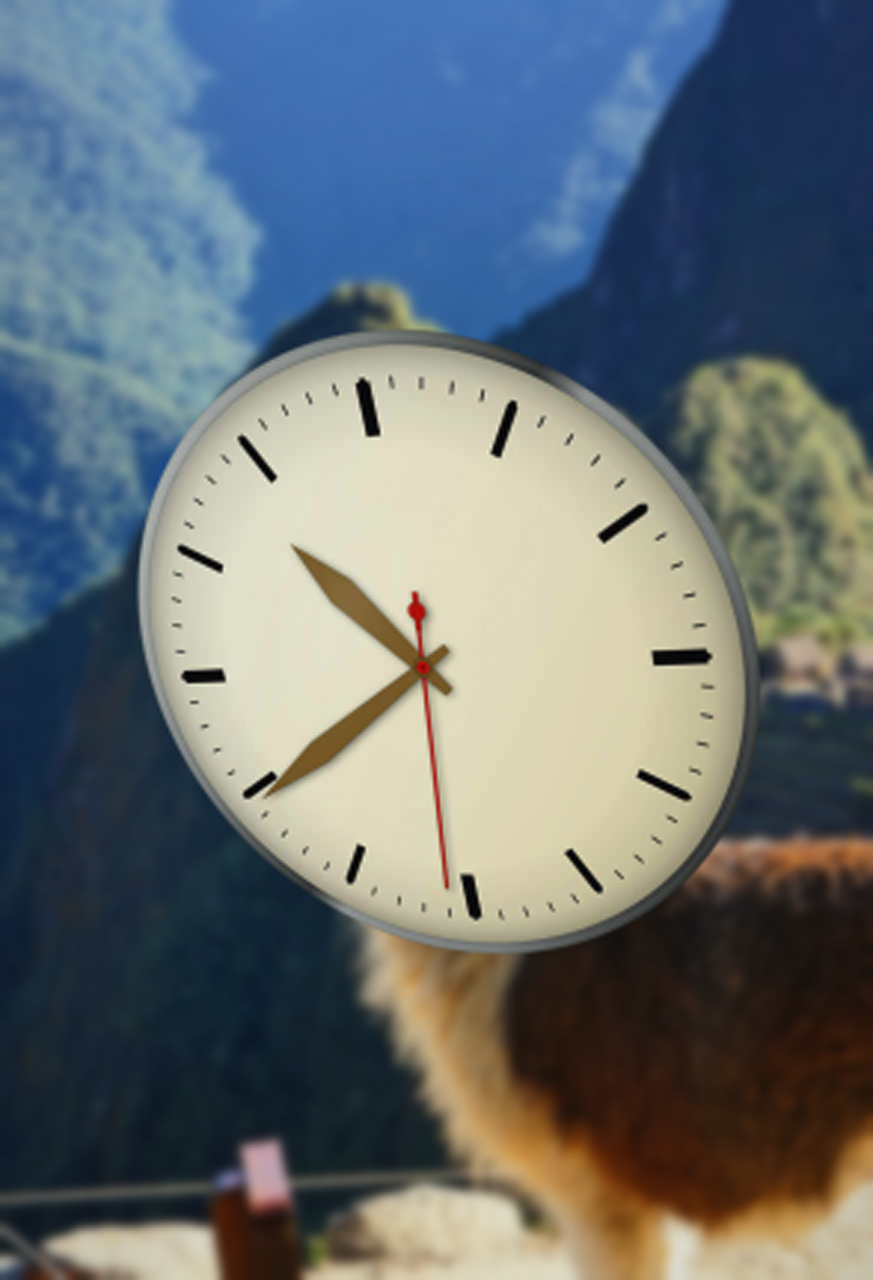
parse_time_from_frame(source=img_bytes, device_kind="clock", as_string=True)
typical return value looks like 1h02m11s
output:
10h39m31s
